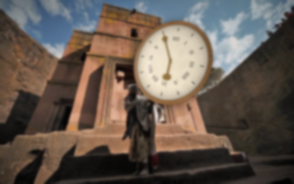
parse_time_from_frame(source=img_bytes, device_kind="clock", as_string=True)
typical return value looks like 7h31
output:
5h55
